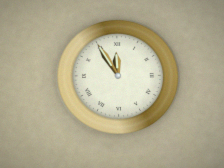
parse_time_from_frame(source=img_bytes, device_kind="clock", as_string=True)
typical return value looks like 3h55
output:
11h55
